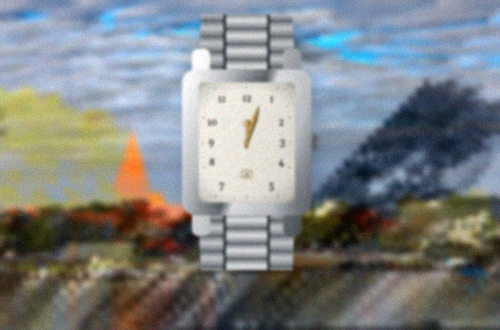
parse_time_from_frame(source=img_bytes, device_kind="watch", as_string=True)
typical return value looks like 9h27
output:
12h03
